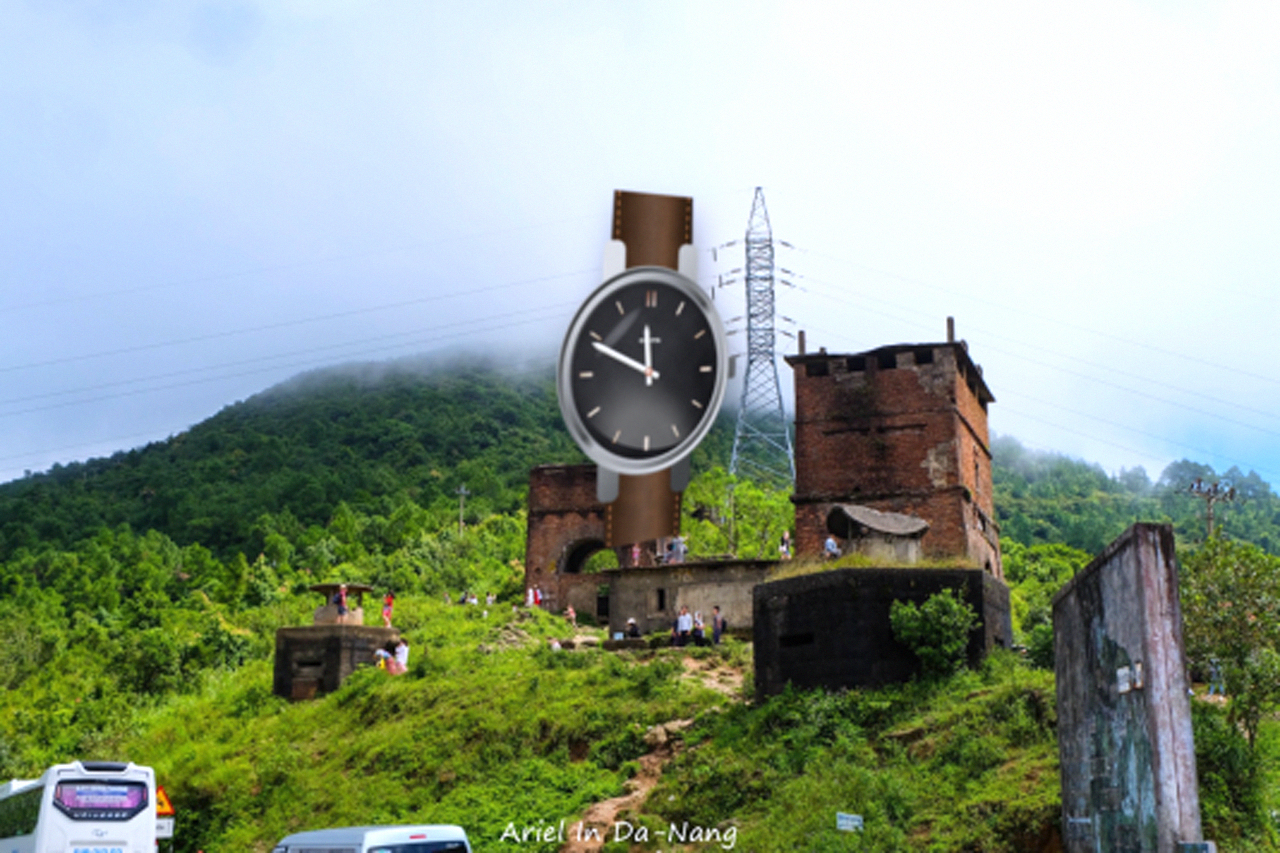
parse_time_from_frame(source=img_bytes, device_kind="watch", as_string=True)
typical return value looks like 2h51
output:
11h49
